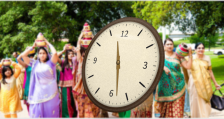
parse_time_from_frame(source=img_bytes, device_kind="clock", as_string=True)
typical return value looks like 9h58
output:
11h28
